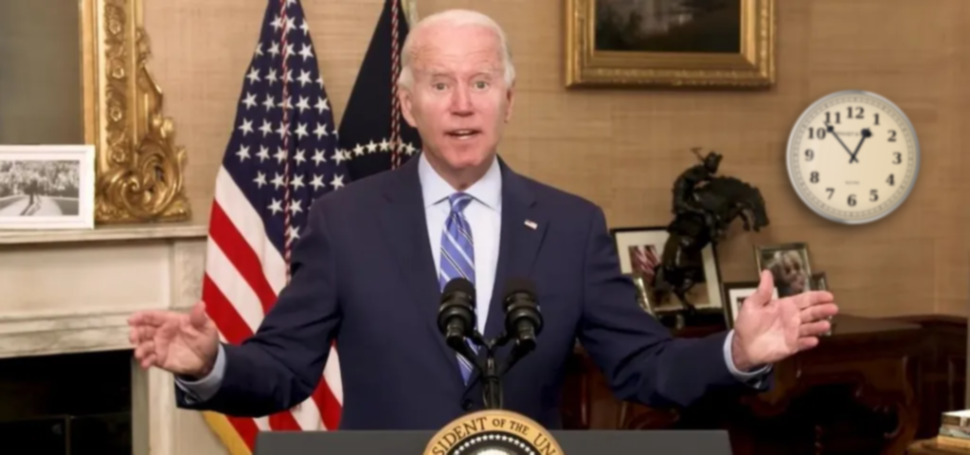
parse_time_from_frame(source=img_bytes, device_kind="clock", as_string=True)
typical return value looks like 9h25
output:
12h53
